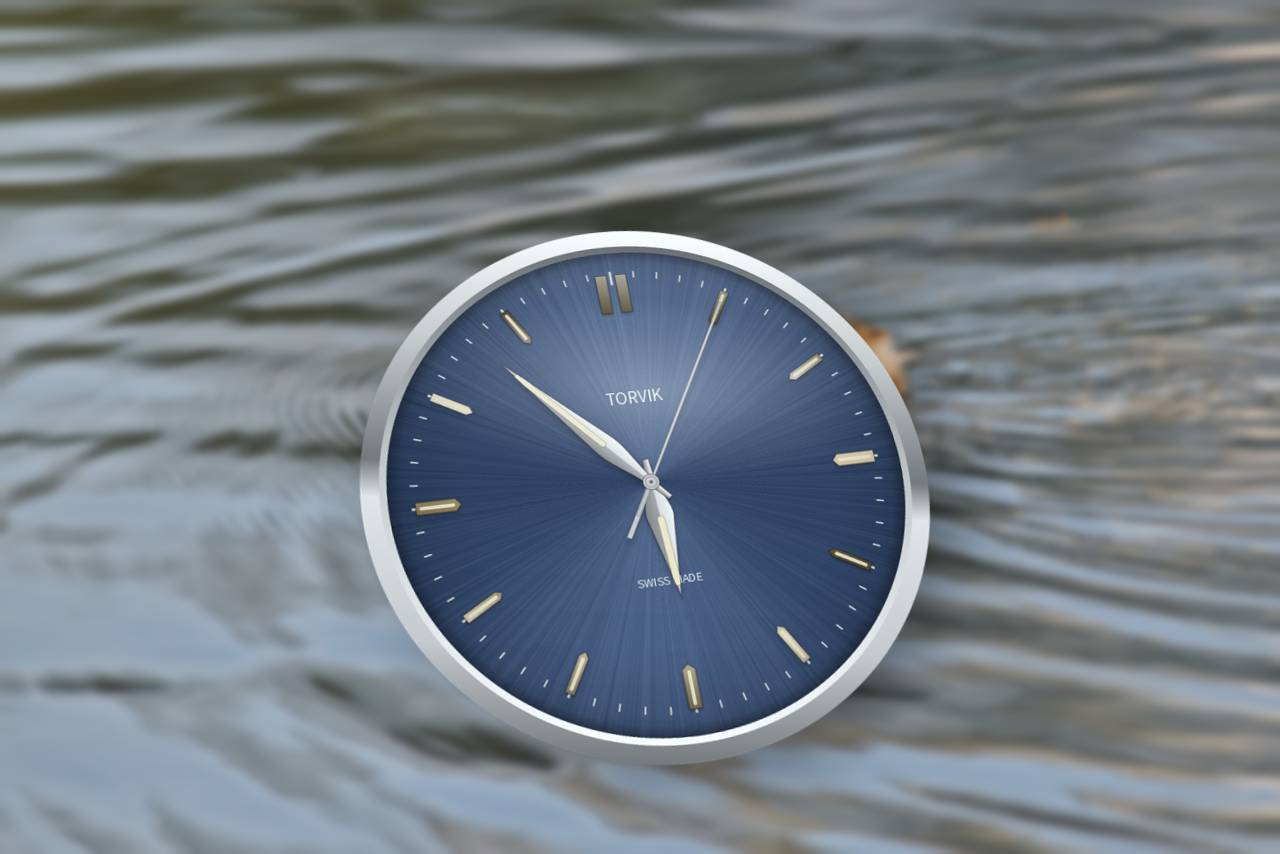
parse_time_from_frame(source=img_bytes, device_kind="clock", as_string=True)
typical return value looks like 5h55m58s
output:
5h53m05s
